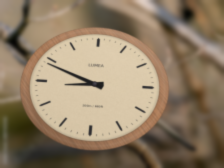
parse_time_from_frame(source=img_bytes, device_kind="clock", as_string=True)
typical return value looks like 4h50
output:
8h49
